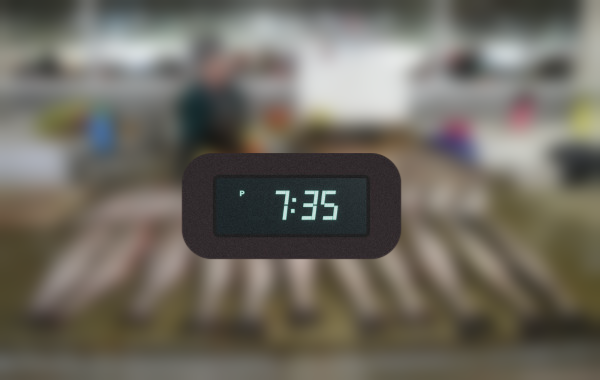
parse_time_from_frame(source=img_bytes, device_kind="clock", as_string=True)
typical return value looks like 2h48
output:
7h35
